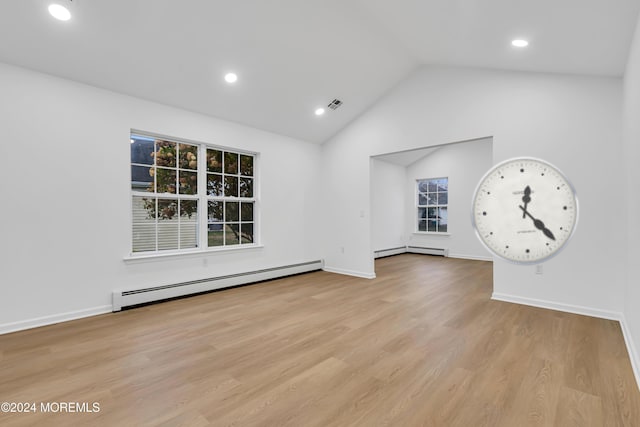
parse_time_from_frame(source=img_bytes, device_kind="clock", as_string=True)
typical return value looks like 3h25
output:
12h23
